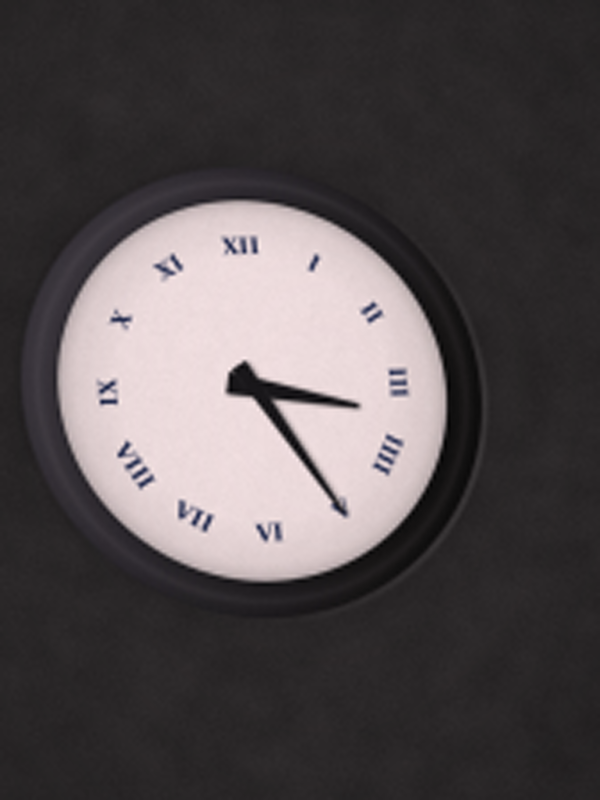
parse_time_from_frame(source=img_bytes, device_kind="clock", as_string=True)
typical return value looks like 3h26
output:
3h25
